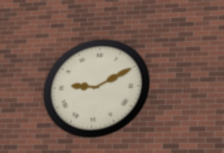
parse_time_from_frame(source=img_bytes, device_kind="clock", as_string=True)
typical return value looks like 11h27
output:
9h10
